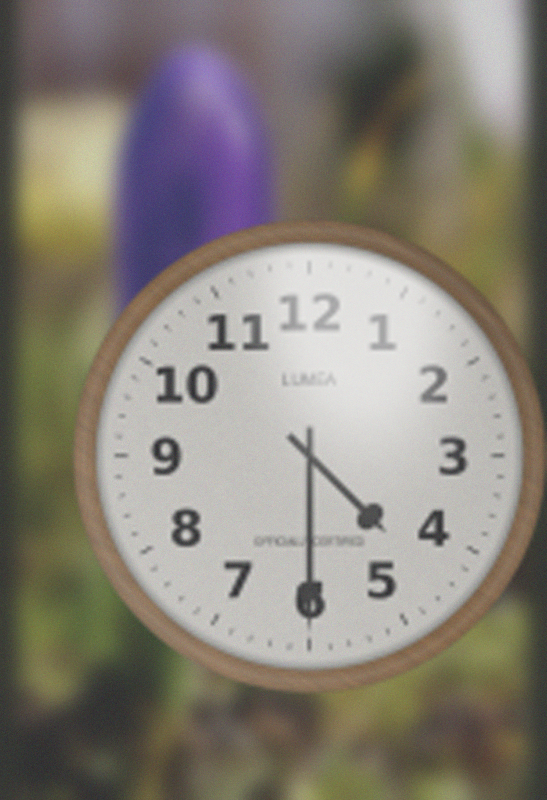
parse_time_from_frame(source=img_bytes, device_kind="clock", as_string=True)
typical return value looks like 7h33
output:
4h30
